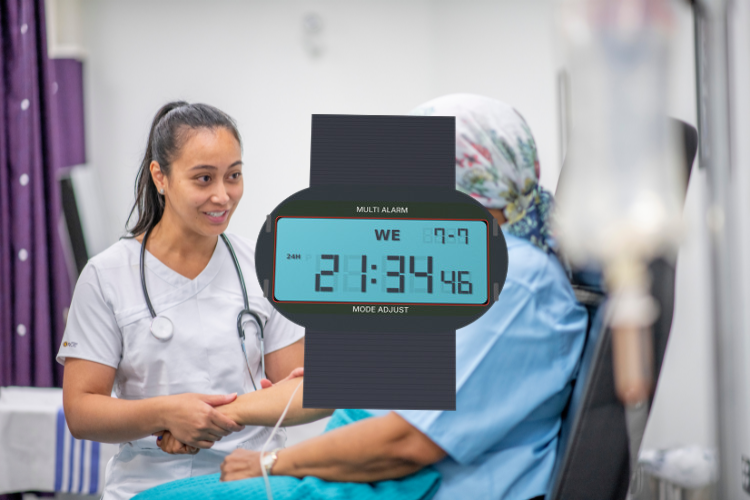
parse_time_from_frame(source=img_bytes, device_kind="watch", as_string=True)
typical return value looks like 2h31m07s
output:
21h34m46s
